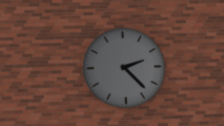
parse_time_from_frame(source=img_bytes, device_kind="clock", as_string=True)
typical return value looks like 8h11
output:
2h23
